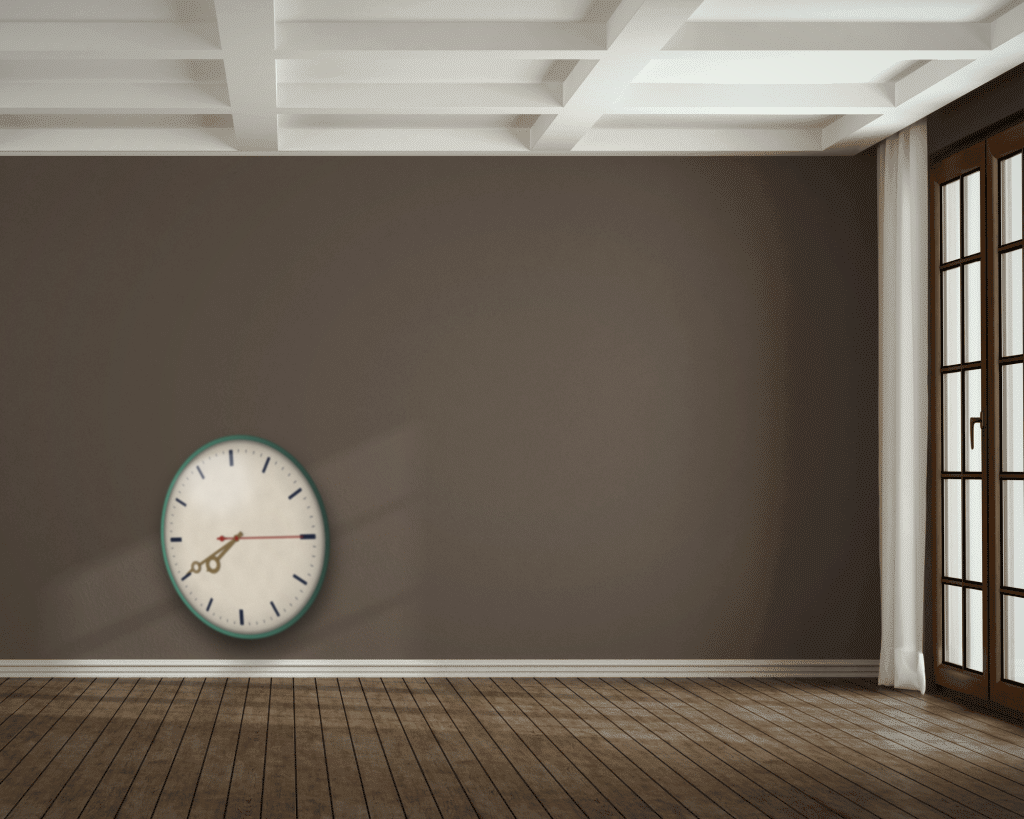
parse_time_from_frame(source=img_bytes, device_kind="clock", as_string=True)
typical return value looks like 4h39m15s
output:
7h40m15s
